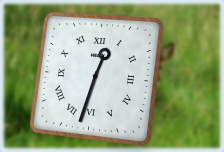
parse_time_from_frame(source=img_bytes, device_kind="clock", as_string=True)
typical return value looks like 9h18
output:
12h32
